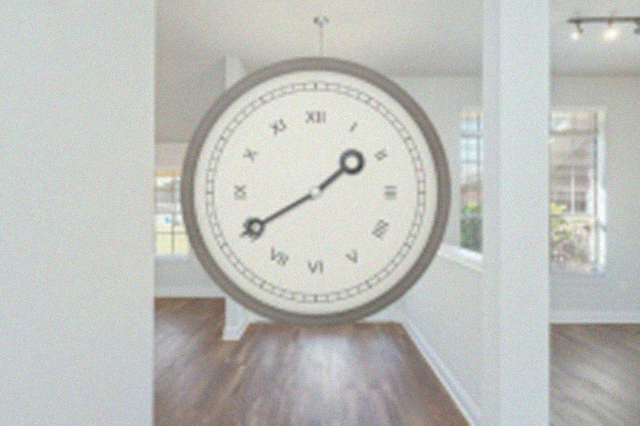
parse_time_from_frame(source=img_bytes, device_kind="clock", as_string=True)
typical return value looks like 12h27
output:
1h40
